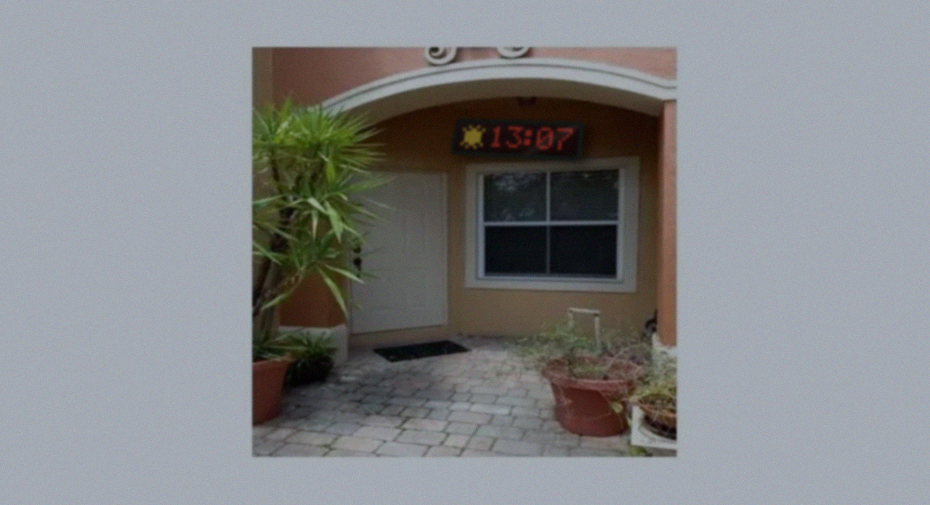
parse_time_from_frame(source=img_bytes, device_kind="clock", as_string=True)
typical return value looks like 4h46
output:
13h07
